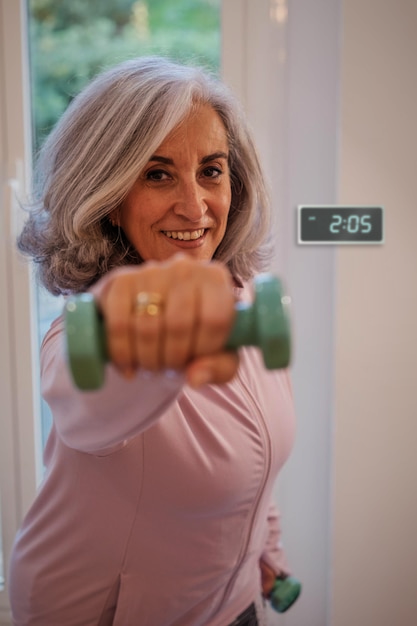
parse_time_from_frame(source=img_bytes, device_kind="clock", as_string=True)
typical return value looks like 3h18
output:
2h05
